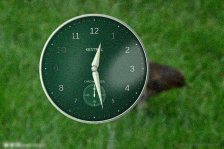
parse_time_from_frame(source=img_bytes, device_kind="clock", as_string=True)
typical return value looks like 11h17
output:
12h28
